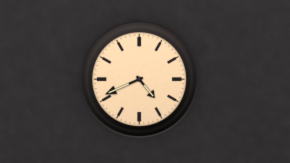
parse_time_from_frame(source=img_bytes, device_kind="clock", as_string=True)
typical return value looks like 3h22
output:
4h41
